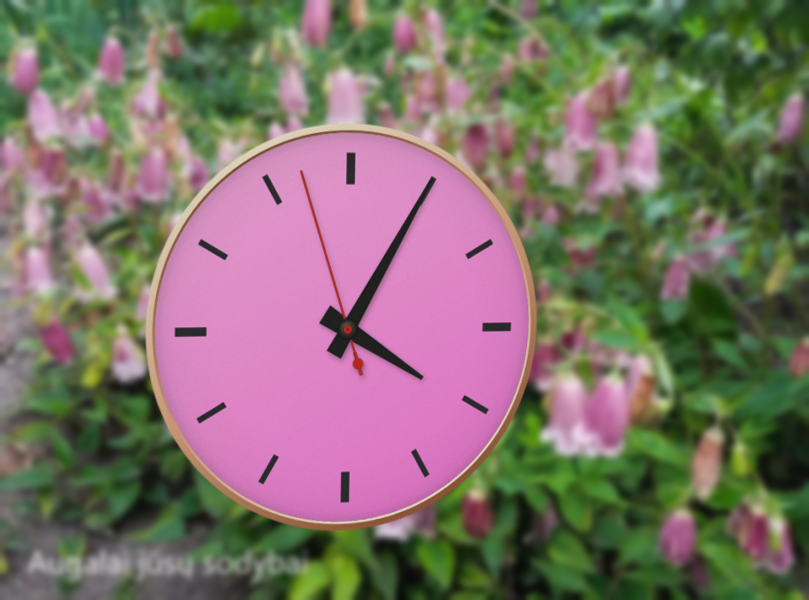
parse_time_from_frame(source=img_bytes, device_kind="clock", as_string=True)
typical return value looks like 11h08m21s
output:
4h04m57s
